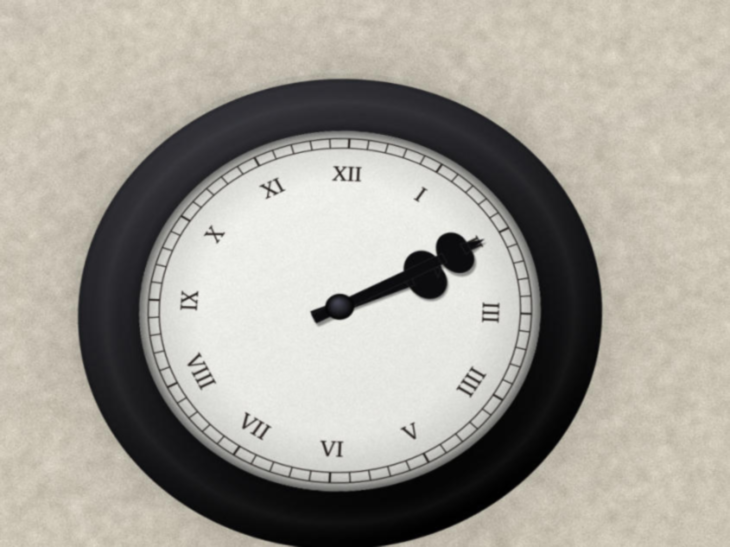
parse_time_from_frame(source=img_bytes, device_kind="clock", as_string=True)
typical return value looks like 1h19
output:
2h10
